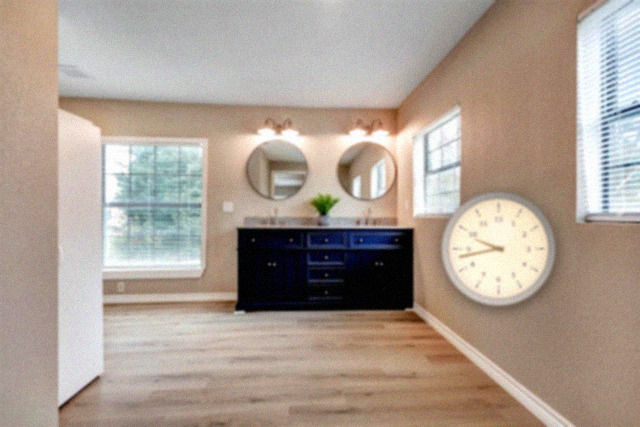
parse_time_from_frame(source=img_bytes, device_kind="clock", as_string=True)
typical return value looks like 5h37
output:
9h43
